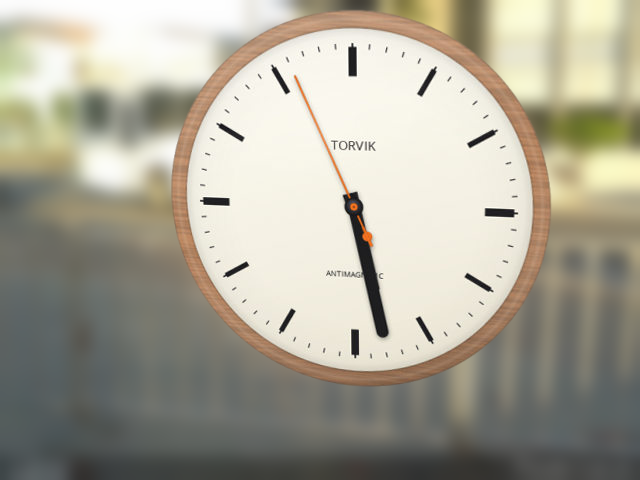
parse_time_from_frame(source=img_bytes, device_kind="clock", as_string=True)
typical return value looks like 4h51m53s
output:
5h27m56s
